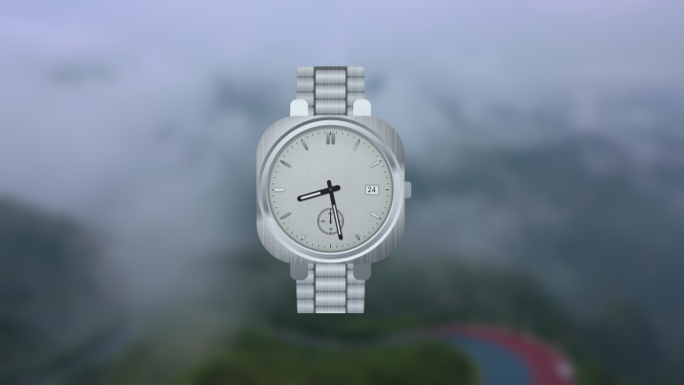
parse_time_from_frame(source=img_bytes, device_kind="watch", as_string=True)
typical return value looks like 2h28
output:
8h28
